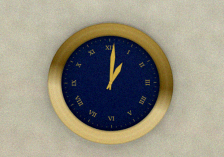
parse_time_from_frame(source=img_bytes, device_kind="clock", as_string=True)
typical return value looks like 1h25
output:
1h01
